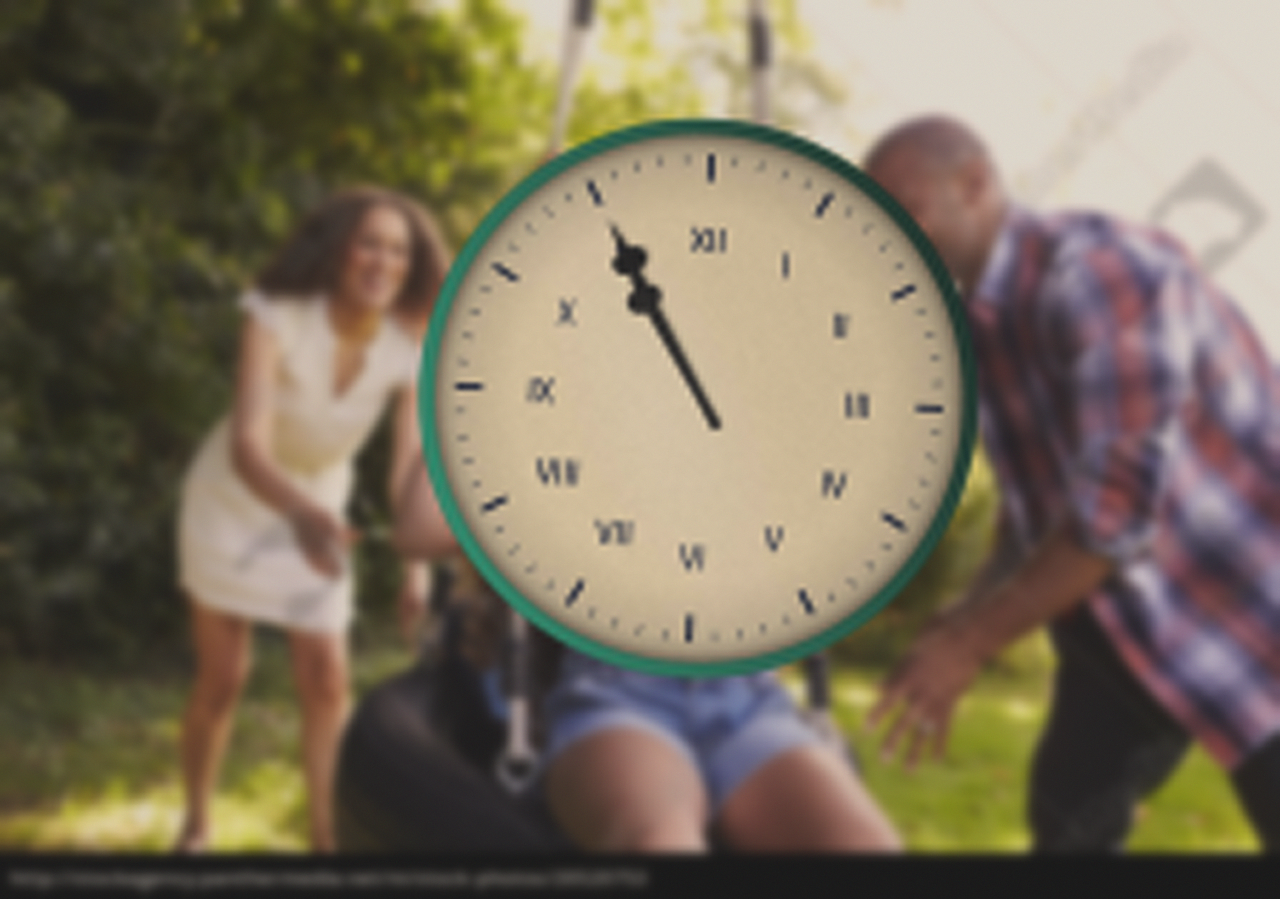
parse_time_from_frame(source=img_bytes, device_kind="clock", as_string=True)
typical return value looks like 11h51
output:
10h55
